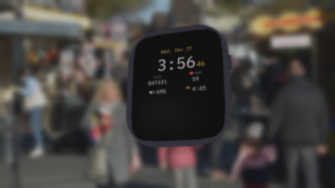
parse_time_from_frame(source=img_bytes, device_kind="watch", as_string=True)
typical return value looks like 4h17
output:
3h56
